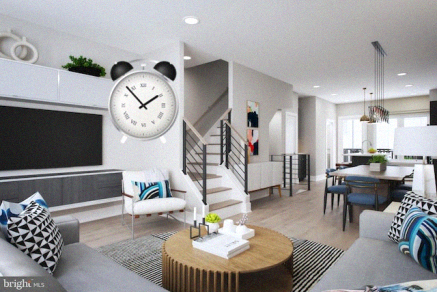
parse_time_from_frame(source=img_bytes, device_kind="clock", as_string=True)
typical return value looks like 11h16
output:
1h53
